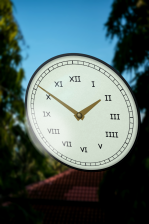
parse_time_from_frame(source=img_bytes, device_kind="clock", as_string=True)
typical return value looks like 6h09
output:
1h51
